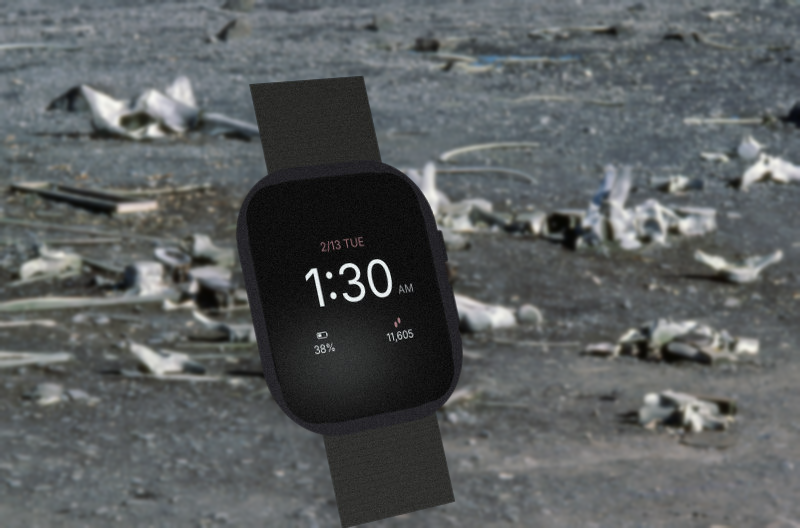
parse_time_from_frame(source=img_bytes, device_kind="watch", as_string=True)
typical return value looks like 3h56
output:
1h30
